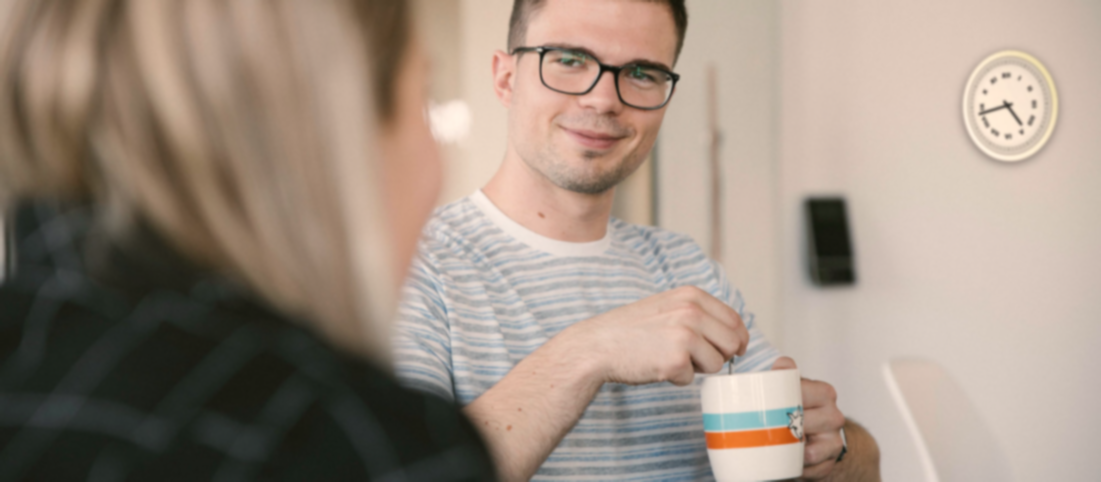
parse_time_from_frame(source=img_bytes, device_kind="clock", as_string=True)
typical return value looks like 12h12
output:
4h43
